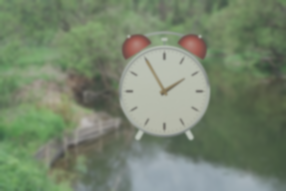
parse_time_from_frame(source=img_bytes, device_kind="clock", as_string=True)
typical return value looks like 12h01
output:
1h55
